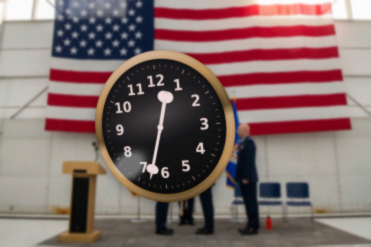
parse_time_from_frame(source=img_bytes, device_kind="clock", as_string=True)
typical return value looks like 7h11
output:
12h33
